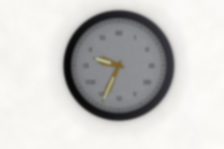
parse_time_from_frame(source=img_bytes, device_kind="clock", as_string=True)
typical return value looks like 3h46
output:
9h34
